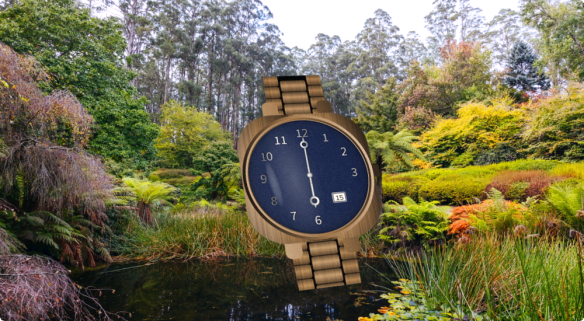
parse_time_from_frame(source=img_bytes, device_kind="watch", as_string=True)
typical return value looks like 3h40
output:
6h00
